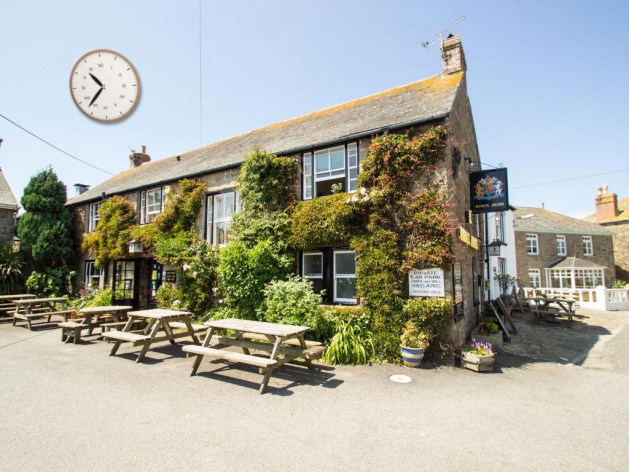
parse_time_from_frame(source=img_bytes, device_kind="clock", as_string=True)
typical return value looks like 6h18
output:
10h37
